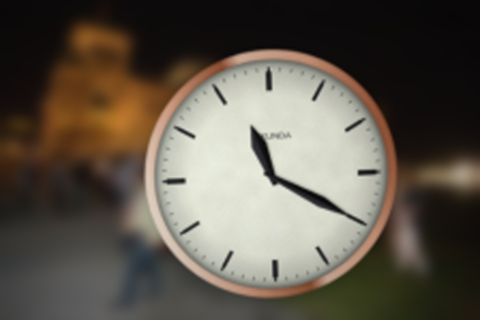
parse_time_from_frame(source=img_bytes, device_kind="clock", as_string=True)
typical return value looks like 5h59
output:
11h20
